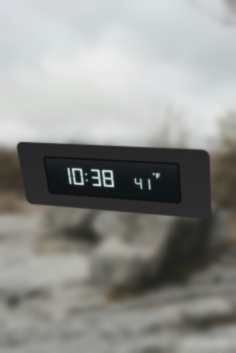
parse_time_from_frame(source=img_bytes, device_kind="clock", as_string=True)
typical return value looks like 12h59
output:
10h38
